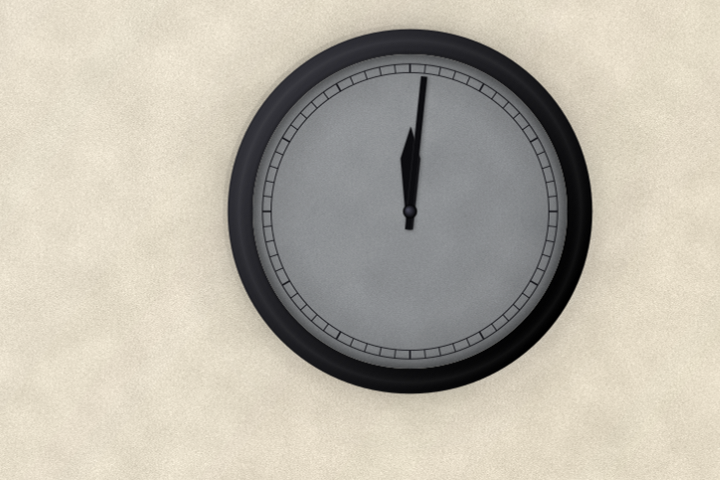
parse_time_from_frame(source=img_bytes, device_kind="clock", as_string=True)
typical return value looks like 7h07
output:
12h01
